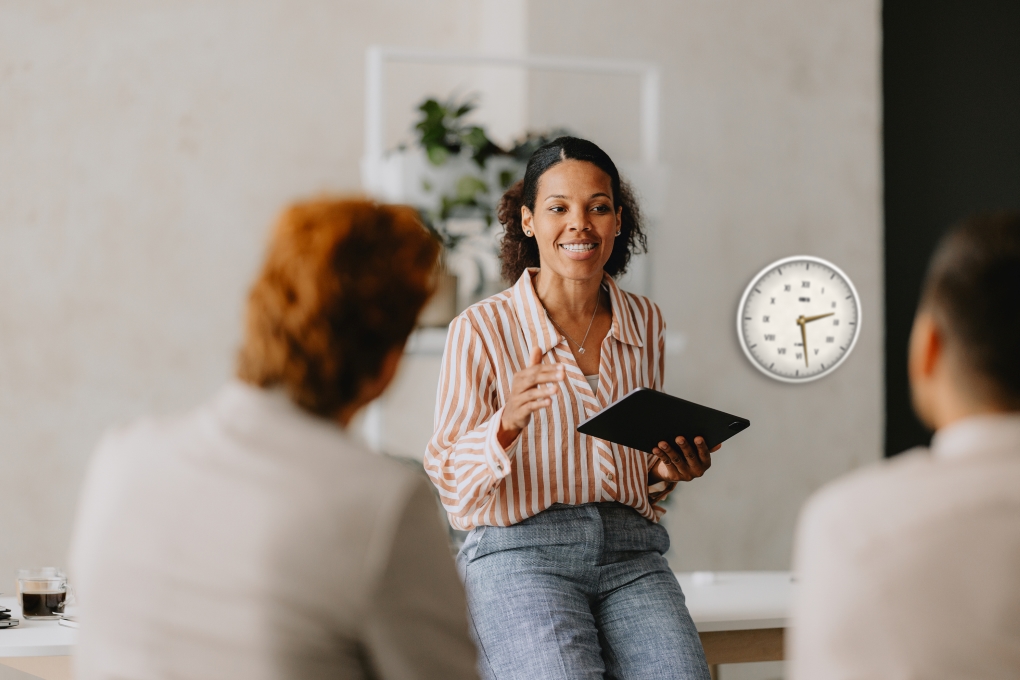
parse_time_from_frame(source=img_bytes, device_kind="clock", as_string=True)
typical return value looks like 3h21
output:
2h28
